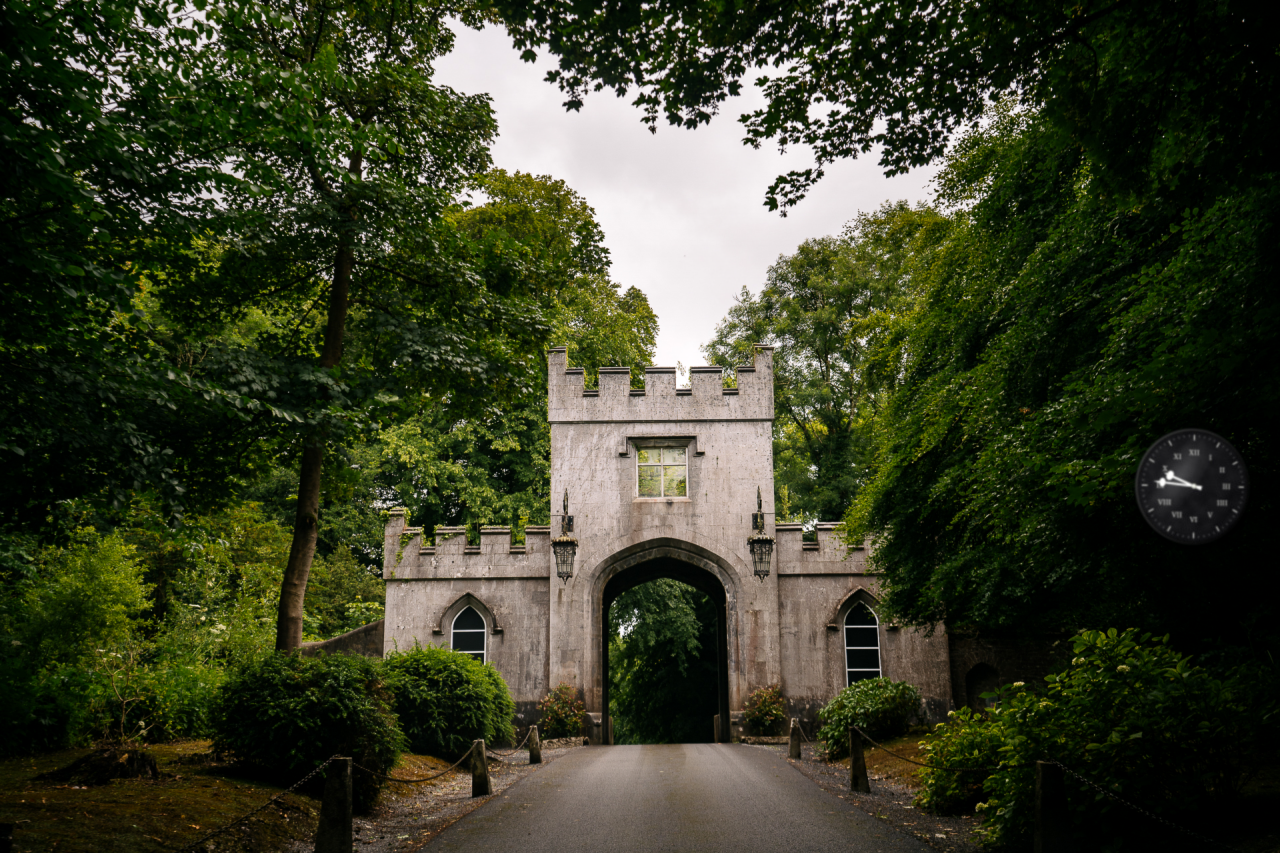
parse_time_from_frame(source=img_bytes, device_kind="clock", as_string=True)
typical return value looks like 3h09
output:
9h46
